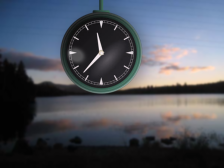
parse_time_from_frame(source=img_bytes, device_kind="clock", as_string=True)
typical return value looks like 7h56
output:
11h37
